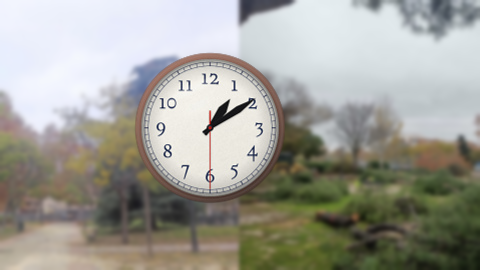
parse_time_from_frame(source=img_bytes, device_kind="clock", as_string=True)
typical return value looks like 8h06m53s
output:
1h09m30s
